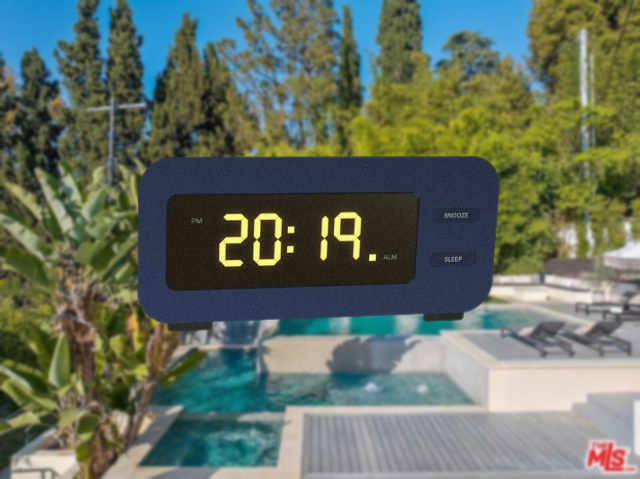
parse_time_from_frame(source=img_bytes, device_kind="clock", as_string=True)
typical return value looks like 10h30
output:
20h19
